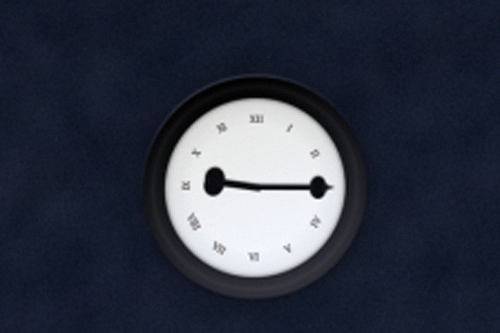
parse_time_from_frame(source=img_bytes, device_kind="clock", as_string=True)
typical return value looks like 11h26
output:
9h15
